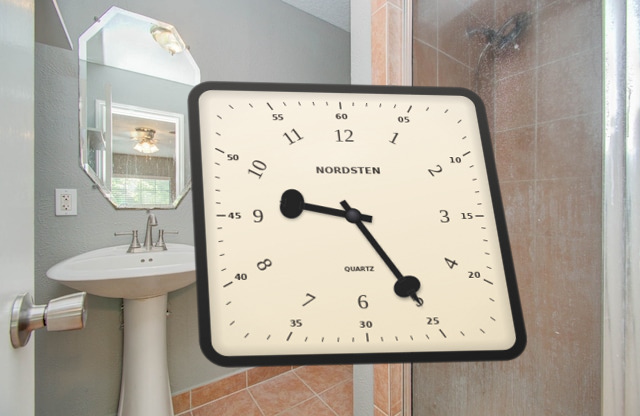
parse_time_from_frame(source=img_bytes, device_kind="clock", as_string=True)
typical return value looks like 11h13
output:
9h25
